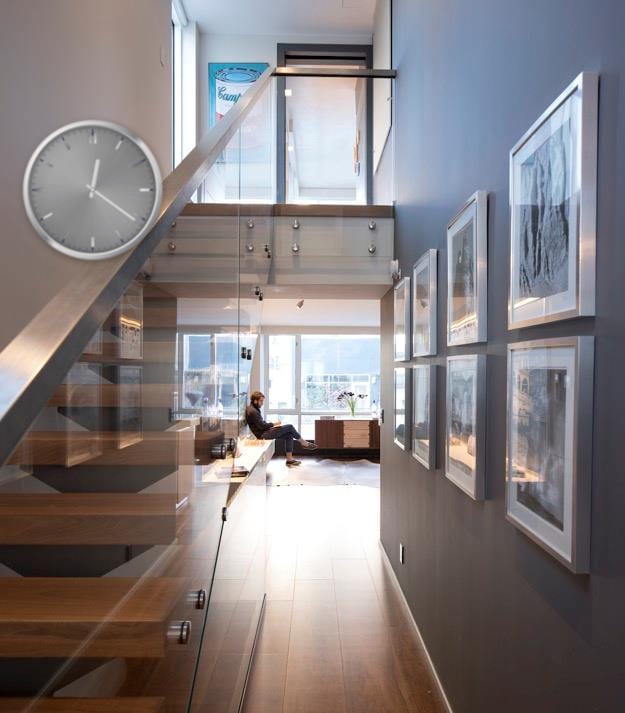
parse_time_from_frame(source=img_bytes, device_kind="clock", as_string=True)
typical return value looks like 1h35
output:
12h21
